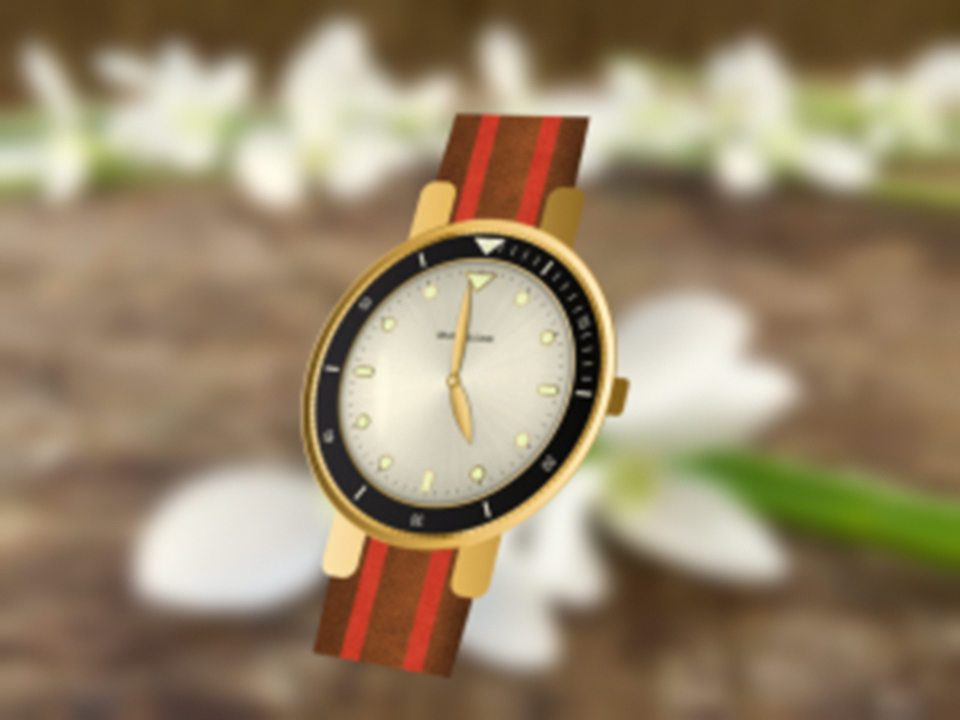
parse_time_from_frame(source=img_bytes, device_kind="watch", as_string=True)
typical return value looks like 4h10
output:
4h59
